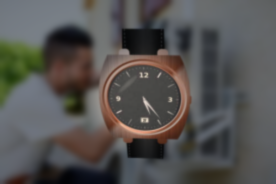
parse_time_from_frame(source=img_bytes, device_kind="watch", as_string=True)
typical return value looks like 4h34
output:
5h24
